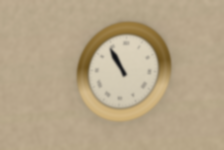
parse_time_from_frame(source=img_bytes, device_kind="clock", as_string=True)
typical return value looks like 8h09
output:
10h54
